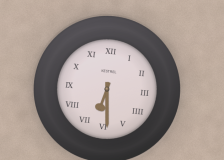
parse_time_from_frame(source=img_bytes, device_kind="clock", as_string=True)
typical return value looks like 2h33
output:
6h29
